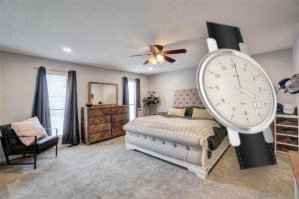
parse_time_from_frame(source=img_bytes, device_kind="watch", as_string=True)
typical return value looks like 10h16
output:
4h00
